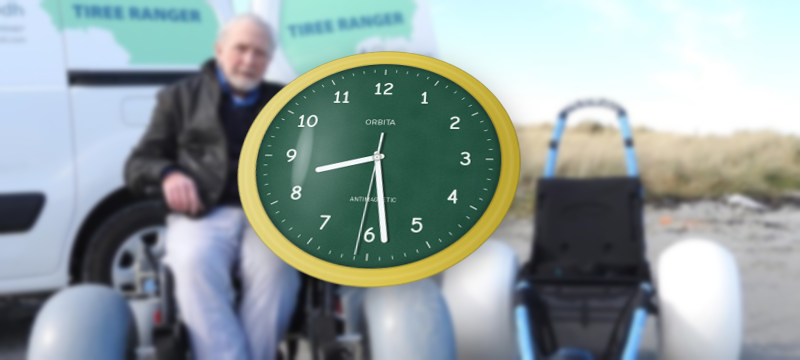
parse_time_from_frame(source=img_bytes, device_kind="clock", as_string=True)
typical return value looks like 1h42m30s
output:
8h28m31s
